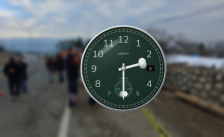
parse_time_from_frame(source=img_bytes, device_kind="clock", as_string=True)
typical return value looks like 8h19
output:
2h30
